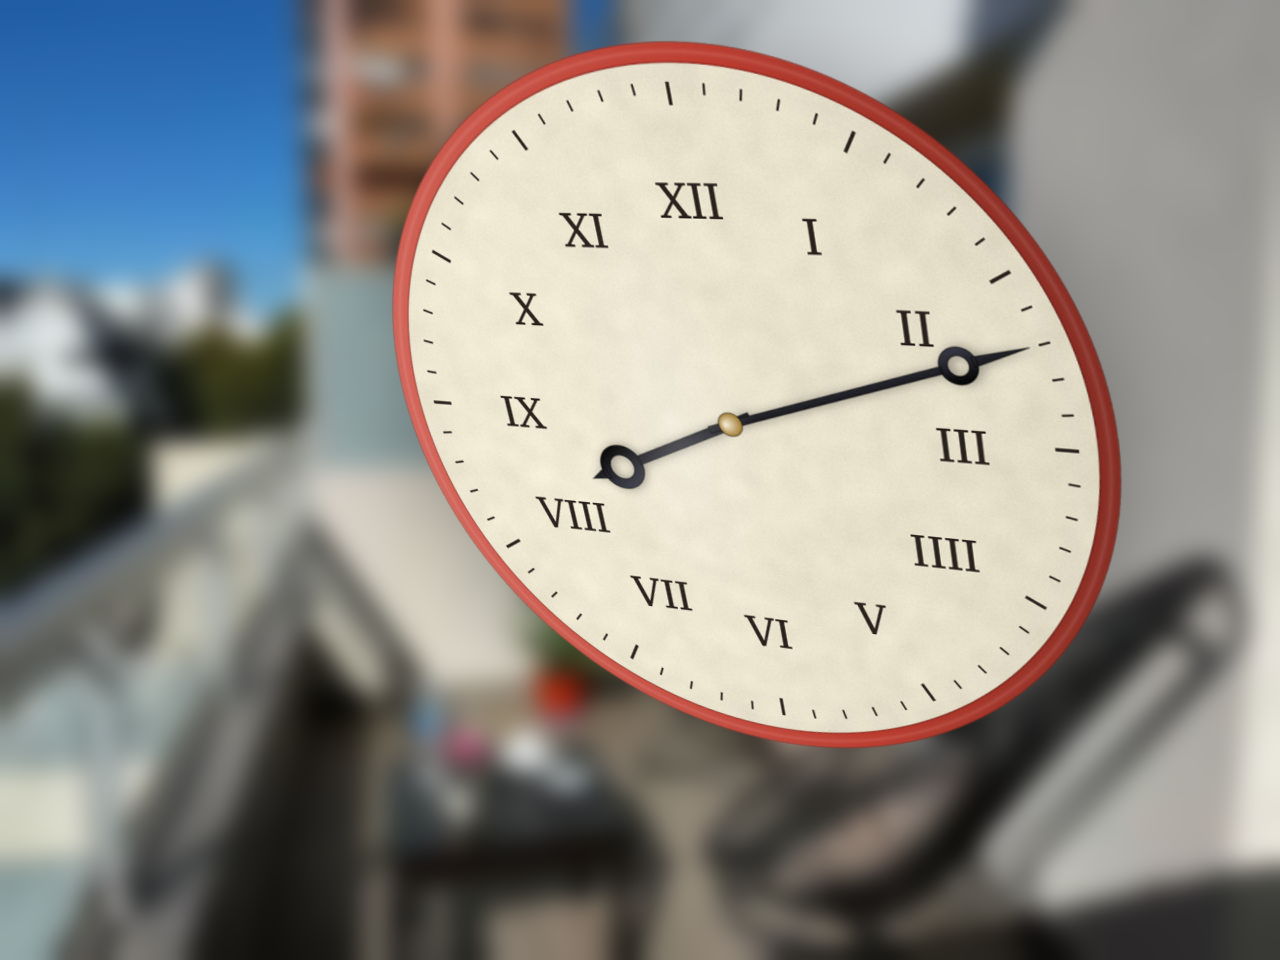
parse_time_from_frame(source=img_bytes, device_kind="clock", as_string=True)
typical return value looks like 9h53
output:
8h12
